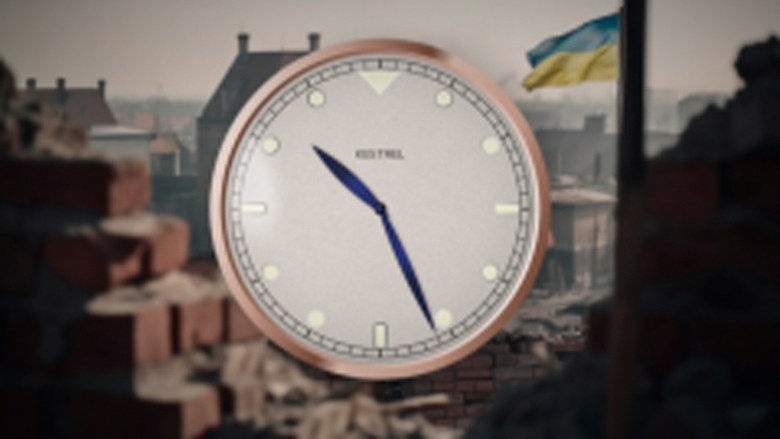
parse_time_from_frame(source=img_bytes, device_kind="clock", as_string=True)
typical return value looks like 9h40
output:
10h26
